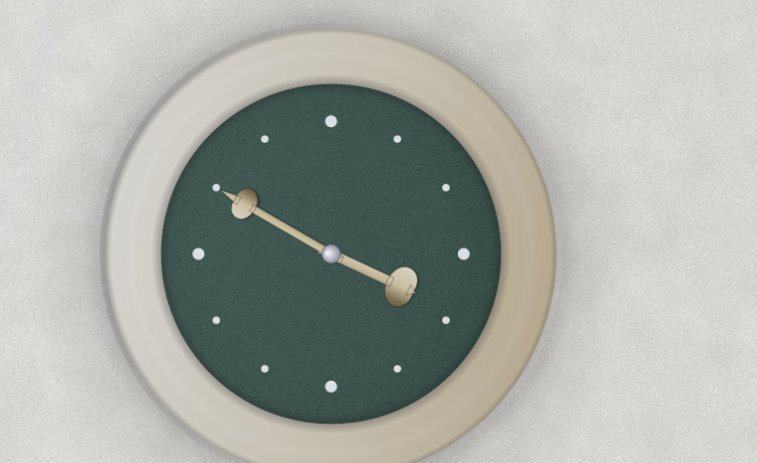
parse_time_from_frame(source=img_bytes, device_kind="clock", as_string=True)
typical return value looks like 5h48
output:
3h50
